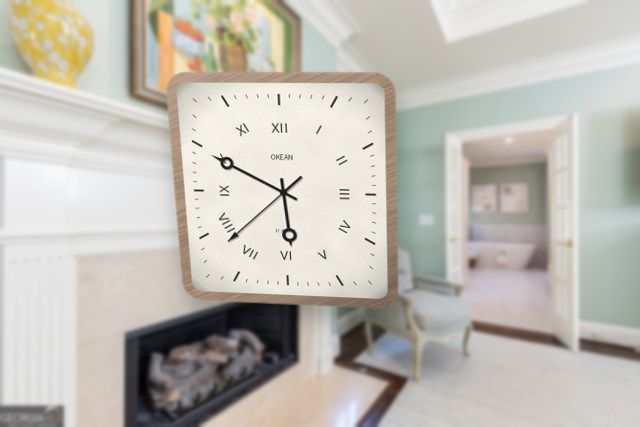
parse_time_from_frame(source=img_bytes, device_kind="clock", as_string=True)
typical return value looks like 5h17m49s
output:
5h49m38s
